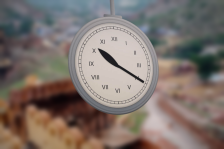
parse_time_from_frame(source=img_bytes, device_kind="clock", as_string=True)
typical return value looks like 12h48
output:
10h20
